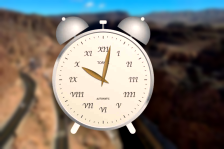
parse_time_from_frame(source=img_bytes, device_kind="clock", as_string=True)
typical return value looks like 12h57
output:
10h02
